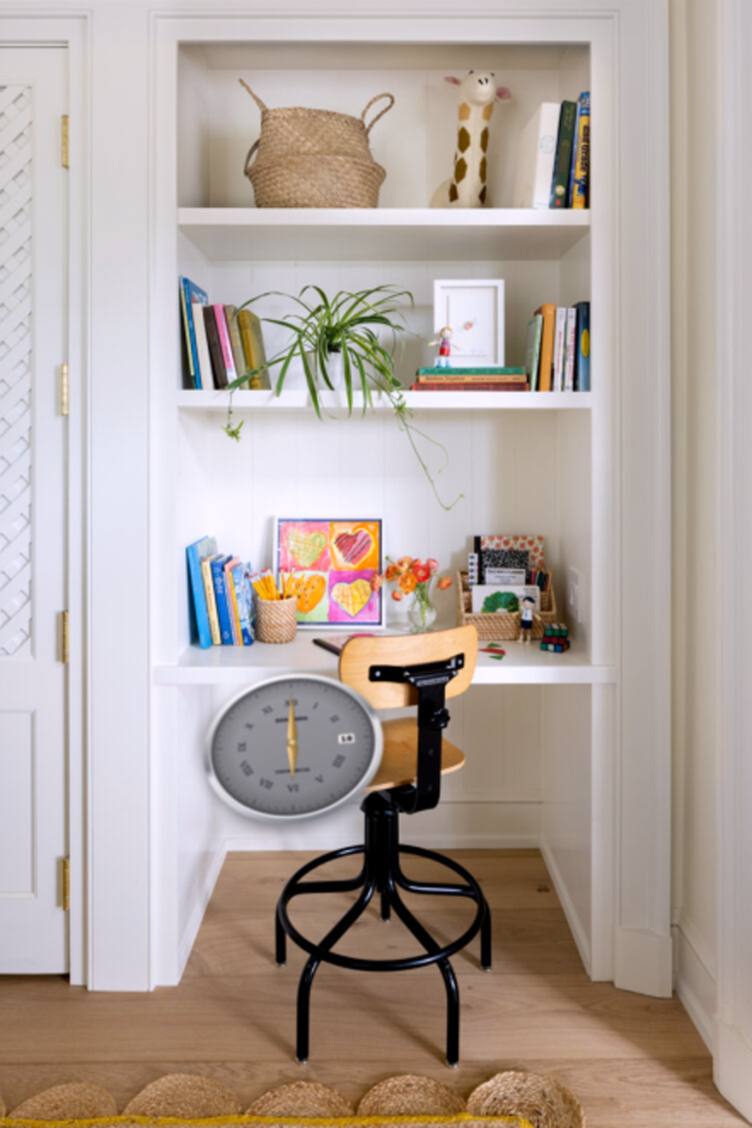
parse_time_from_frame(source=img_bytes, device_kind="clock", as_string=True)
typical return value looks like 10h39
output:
6h00
